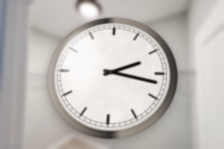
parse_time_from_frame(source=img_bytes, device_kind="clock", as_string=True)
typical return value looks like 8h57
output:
2h17
